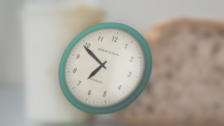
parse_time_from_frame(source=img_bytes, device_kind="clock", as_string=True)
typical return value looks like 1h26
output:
6h49
